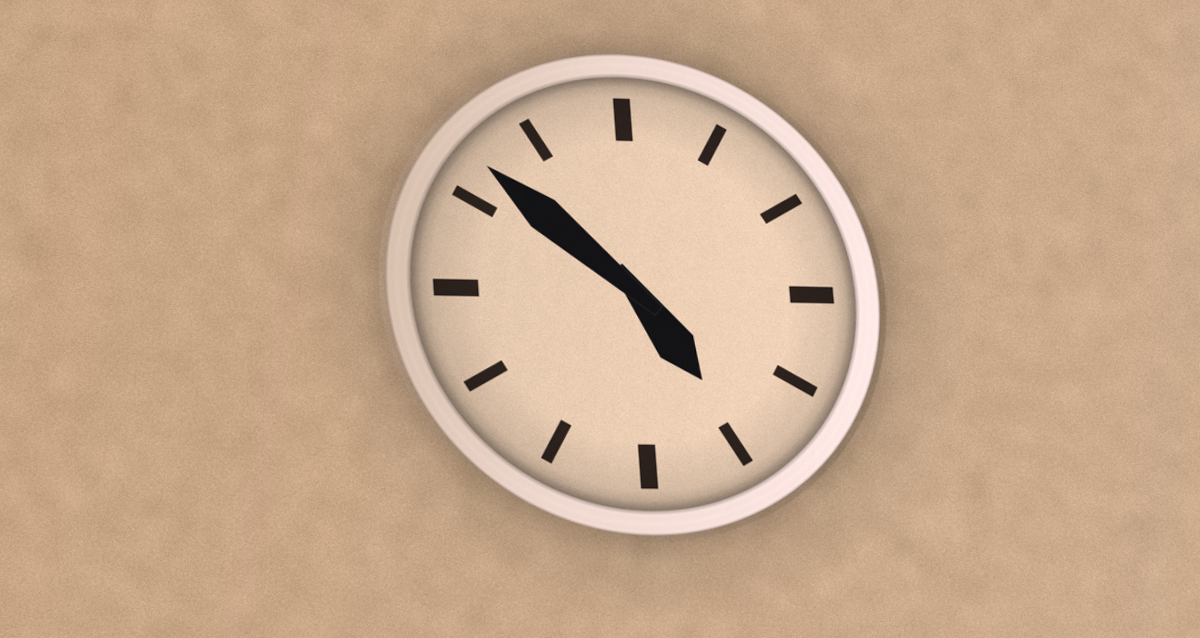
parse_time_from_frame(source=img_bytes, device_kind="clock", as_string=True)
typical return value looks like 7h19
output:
4h52
